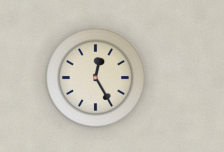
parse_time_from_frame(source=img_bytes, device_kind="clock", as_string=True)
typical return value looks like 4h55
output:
12h25
